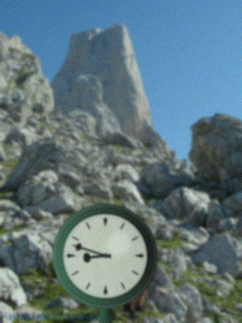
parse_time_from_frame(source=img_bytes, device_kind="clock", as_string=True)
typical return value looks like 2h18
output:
8h48
